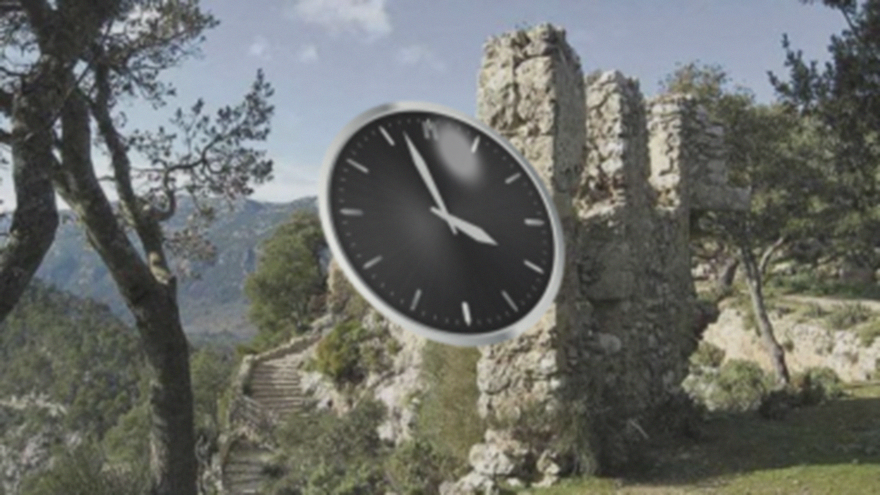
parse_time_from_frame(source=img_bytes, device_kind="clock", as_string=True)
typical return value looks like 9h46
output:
3h57
